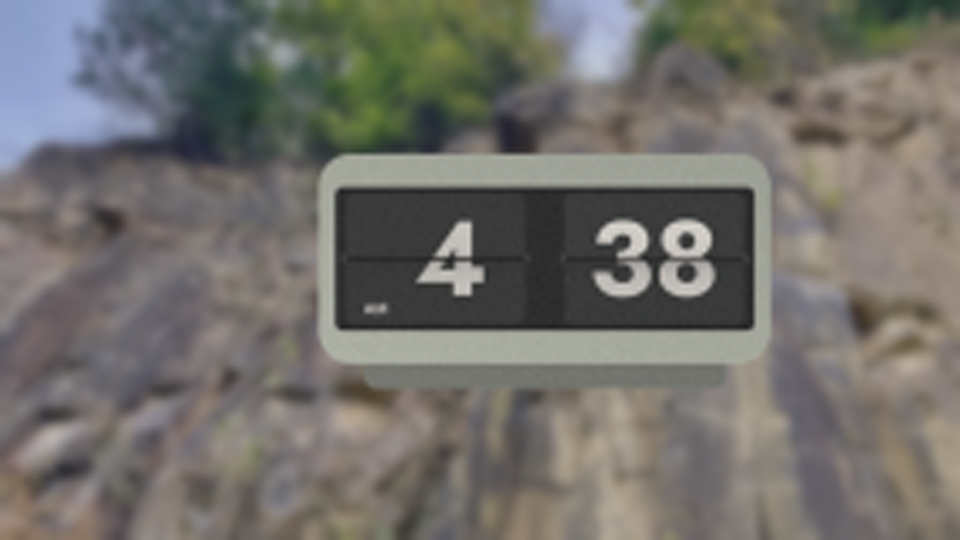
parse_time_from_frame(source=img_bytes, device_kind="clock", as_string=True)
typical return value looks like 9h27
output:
4h38
